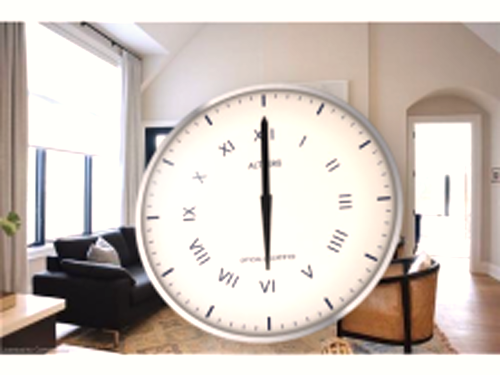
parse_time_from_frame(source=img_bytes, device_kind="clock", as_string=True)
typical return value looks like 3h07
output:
6h00
